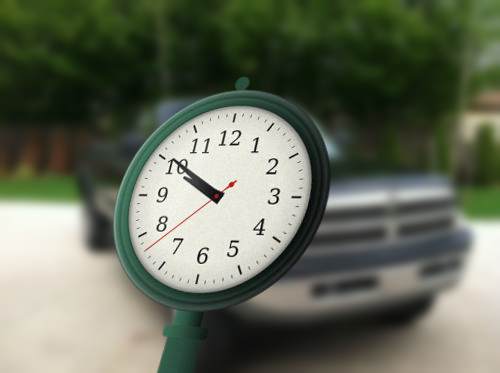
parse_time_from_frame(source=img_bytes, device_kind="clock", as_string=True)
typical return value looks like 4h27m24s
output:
9h50m38s
